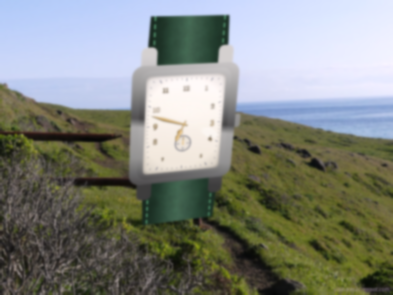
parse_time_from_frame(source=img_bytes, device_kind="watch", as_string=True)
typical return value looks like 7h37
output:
6h48
